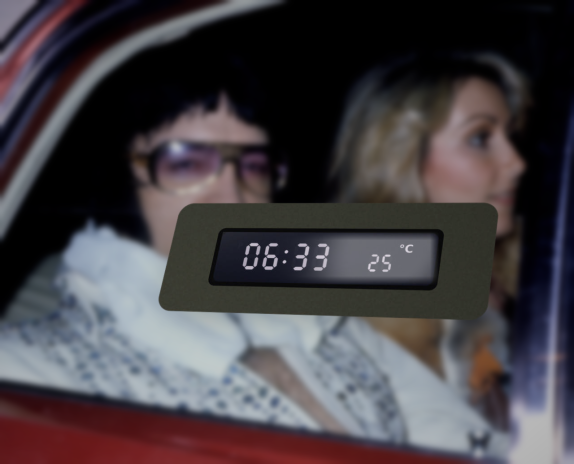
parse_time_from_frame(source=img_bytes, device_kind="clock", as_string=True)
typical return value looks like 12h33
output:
6h33
